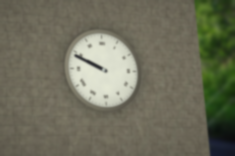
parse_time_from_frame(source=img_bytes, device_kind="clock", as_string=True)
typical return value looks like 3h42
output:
9h49
